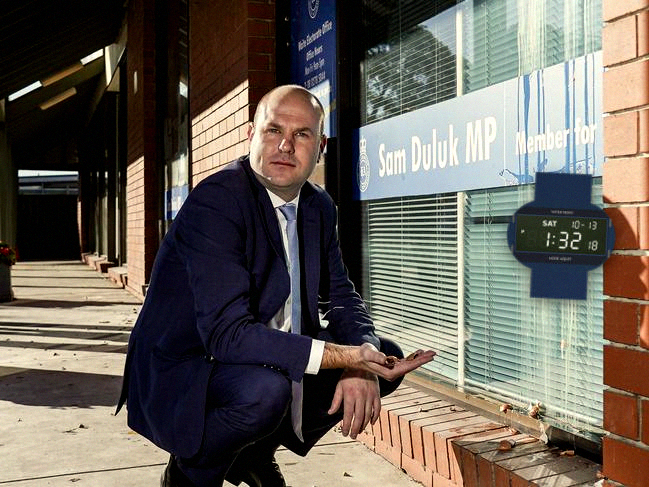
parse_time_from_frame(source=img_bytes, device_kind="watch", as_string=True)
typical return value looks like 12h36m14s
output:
1h32m18s
